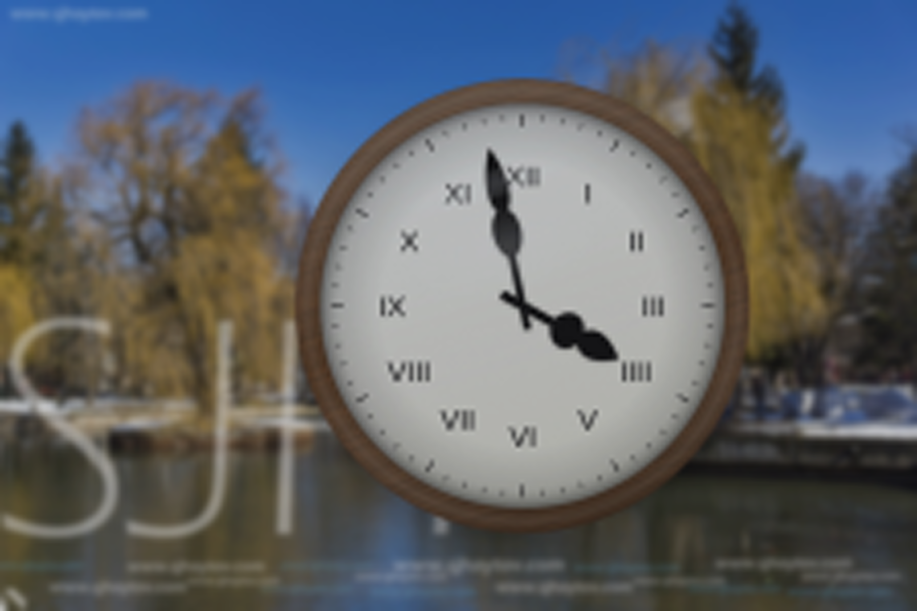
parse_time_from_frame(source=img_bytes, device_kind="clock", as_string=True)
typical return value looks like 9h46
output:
3h58
